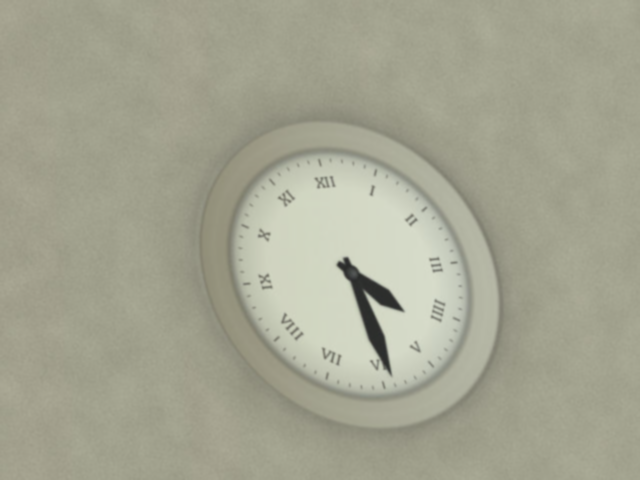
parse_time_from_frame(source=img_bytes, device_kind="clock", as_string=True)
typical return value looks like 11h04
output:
4h29
